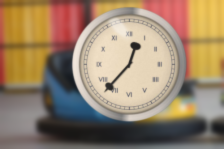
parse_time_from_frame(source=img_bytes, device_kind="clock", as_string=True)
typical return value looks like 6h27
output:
12h37
